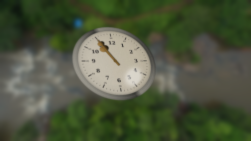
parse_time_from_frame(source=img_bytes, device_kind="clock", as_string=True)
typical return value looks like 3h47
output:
10h55
